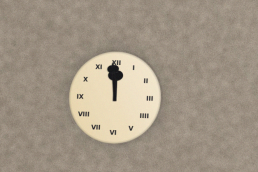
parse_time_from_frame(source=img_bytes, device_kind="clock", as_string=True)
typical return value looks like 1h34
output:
11h59
